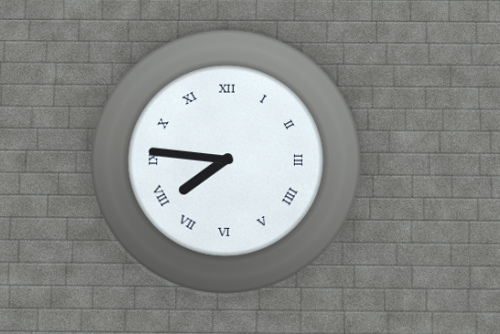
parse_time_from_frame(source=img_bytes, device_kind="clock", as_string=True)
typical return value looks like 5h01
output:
7h46
